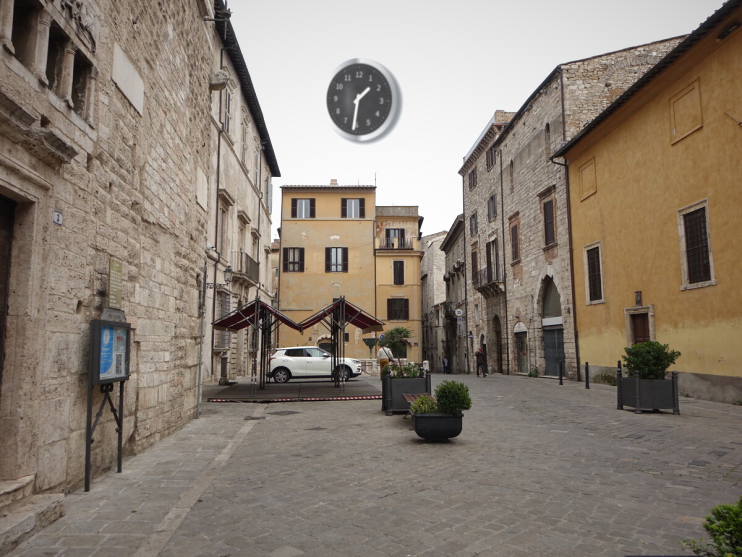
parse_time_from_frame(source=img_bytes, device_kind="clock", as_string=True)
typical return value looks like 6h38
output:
1h31
